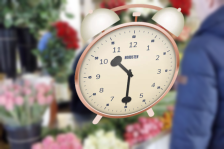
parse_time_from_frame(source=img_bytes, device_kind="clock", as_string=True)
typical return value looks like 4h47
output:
10h30
